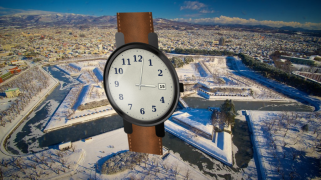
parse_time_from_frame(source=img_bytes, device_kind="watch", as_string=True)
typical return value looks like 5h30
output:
3h02
